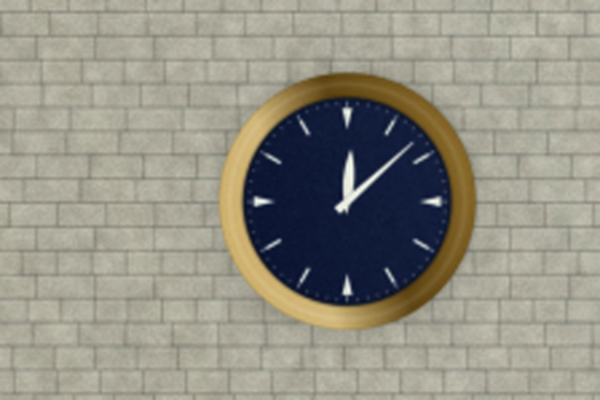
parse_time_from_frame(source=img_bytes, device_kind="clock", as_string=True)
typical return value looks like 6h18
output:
12h08
